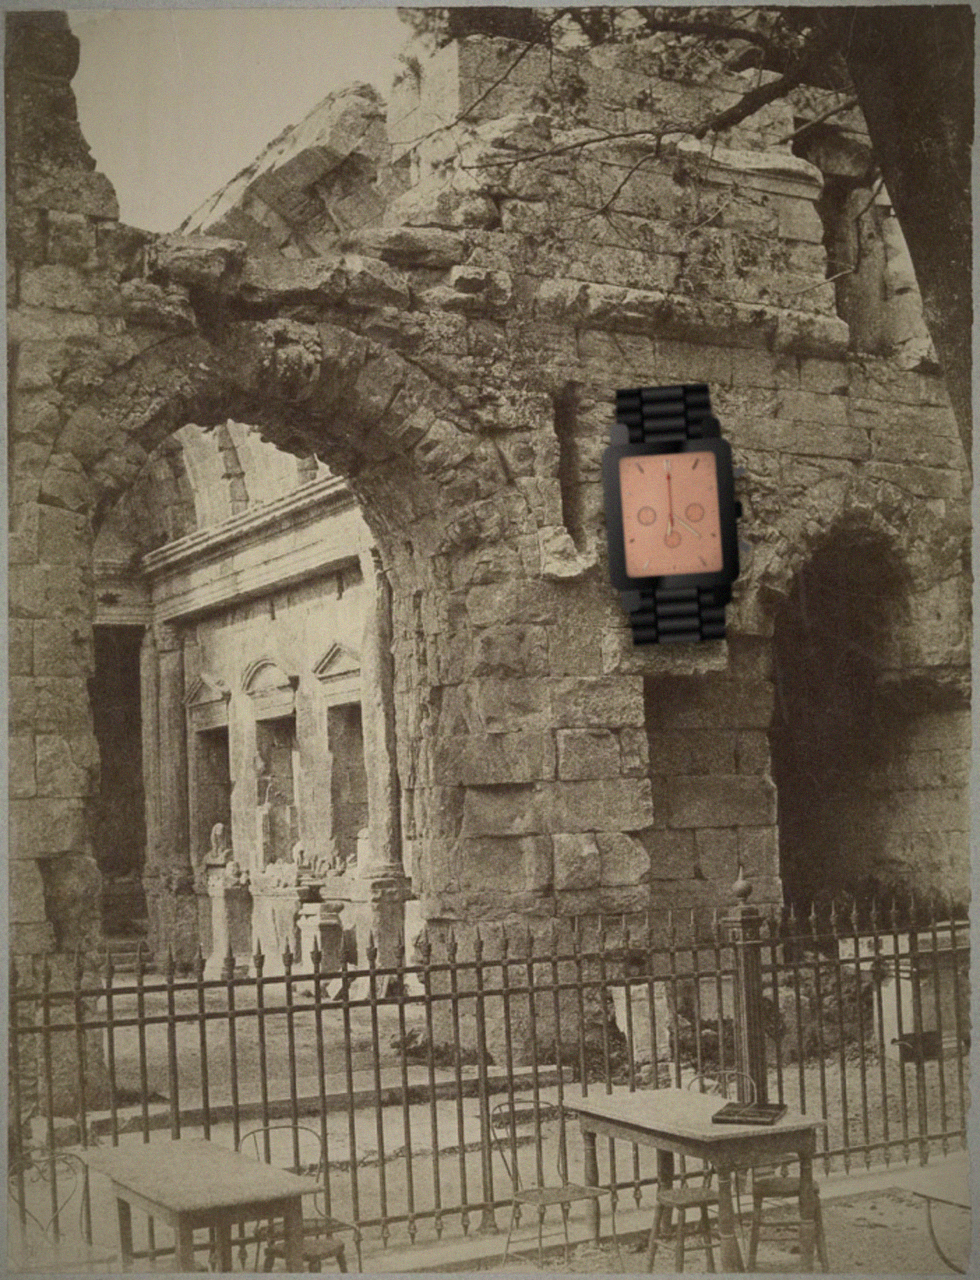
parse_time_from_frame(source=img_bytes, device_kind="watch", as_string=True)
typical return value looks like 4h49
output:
6h22
